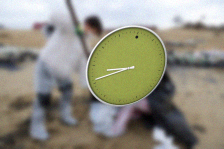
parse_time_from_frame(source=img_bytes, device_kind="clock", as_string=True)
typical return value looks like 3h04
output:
8h41
